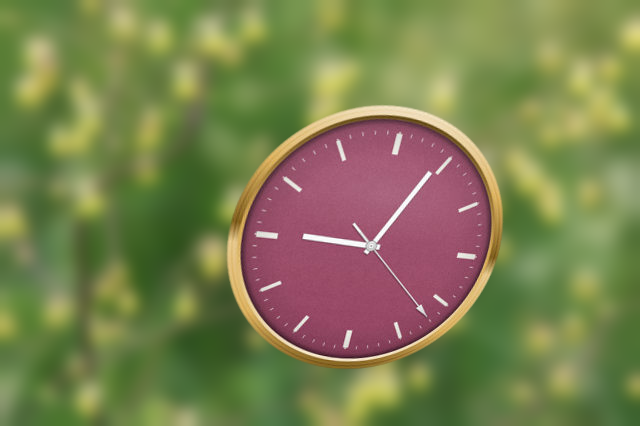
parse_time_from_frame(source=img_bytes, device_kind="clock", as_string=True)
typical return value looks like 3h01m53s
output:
9h04m22s
